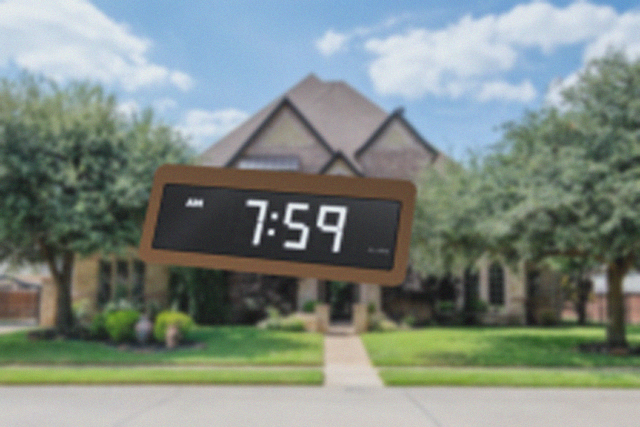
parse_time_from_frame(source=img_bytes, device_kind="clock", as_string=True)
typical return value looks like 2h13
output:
7h59
